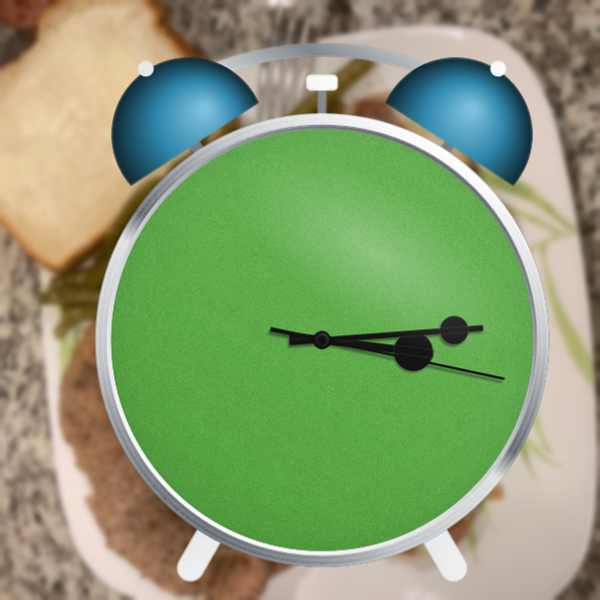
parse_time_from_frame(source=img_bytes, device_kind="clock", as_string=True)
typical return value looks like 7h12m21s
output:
3h14m17s
